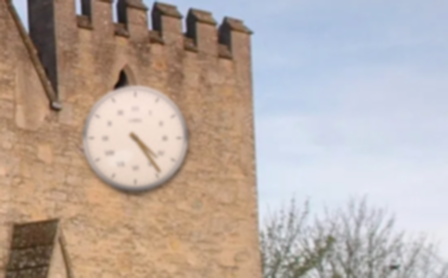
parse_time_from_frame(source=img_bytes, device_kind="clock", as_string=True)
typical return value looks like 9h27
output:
4h24
